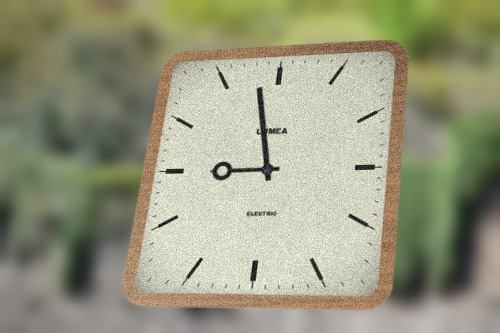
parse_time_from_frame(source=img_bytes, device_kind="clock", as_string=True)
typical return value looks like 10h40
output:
8h58
